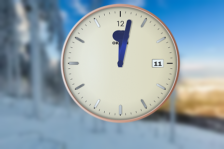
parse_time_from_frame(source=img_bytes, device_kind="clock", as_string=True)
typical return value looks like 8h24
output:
12h02
